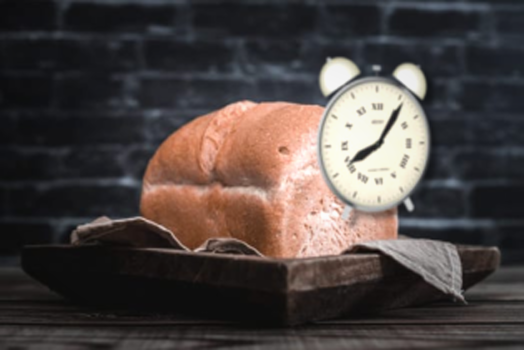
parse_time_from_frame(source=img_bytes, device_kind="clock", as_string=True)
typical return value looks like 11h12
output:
8h06
